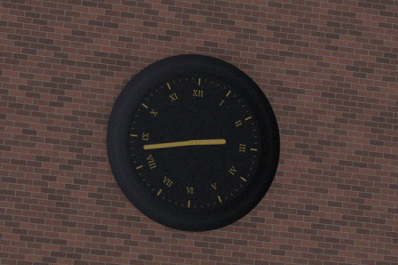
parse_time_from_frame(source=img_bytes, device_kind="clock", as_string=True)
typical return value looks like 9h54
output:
2h43
